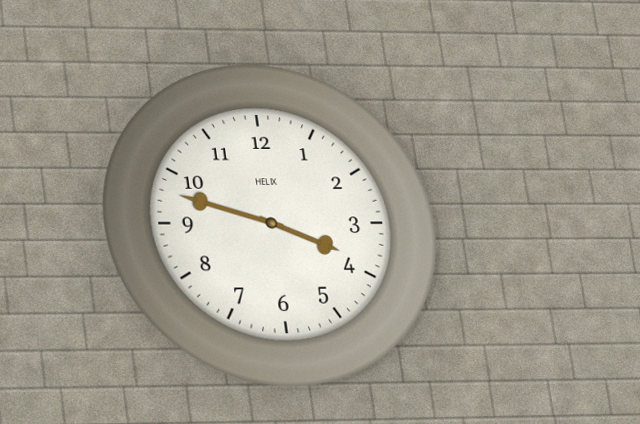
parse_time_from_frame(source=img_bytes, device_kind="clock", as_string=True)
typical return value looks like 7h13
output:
3h48
